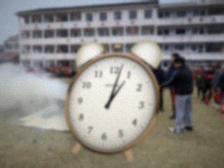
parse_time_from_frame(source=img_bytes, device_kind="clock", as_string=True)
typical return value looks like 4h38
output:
1h02
